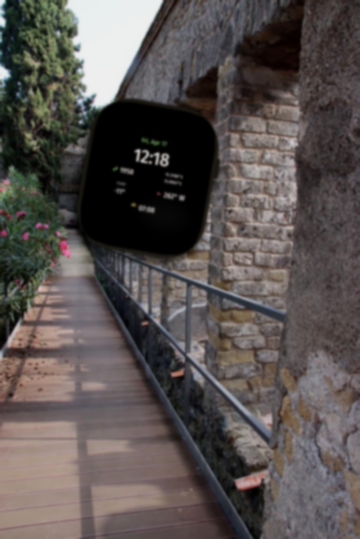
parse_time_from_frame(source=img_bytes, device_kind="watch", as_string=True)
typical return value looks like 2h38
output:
12h18
